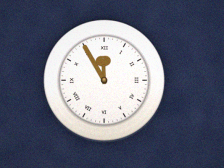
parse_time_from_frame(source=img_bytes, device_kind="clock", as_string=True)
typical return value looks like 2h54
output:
11h55
